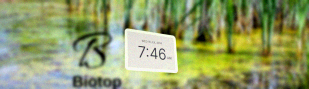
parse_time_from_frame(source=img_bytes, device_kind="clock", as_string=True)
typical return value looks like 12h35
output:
7h46
